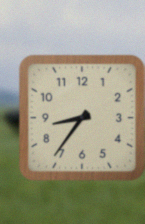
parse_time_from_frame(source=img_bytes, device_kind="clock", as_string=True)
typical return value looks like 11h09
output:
8h36
